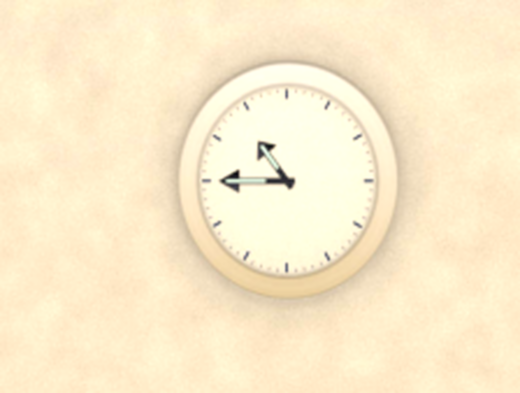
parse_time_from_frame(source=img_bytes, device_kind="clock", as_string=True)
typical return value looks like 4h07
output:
10h45
